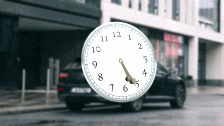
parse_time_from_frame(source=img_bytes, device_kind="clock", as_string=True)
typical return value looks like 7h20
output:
5h26
